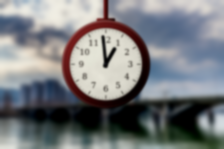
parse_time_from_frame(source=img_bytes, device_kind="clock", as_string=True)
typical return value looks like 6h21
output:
12h59
